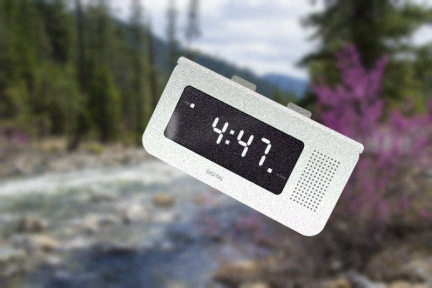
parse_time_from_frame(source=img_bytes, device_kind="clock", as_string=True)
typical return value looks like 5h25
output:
4h47
